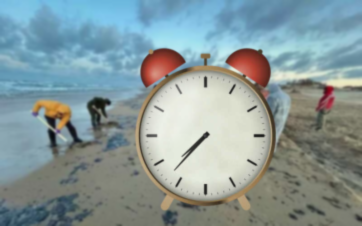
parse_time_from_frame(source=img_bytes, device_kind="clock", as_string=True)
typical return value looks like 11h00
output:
7h37
